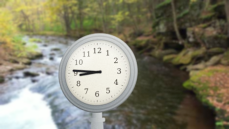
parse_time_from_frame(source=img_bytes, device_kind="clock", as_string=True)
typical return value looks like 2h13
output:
8h46
